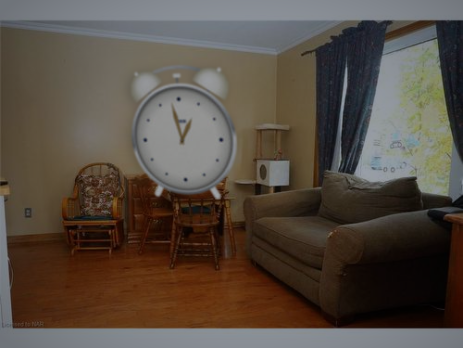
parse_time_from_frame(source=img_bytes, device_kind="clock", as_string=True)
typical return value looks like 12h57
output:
12h58
